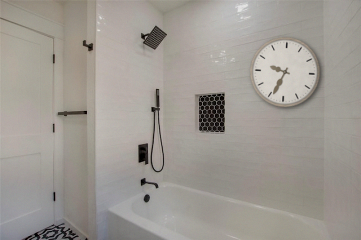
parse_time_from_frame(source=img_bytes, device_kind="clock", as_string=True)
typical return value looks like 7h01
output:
9h34
